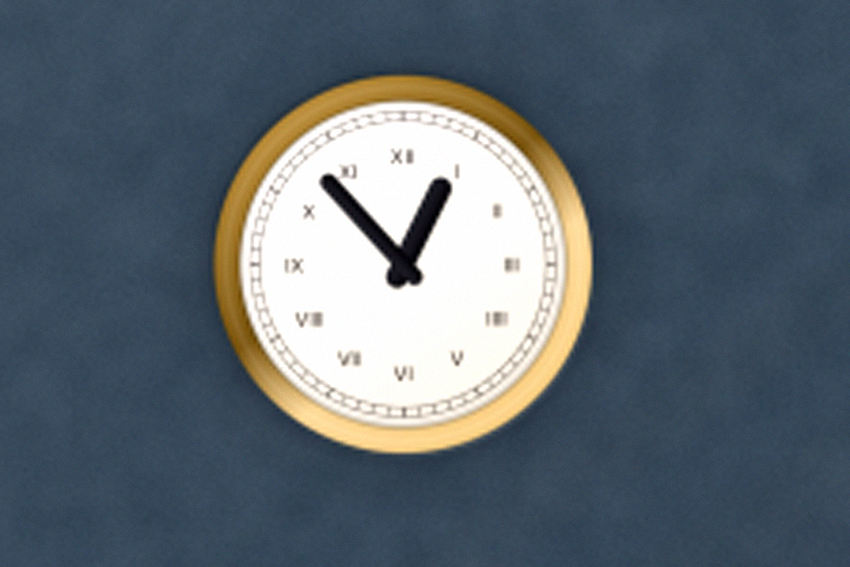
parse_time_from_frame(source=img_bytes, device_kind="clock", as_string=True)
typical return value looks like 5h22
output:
12h53
